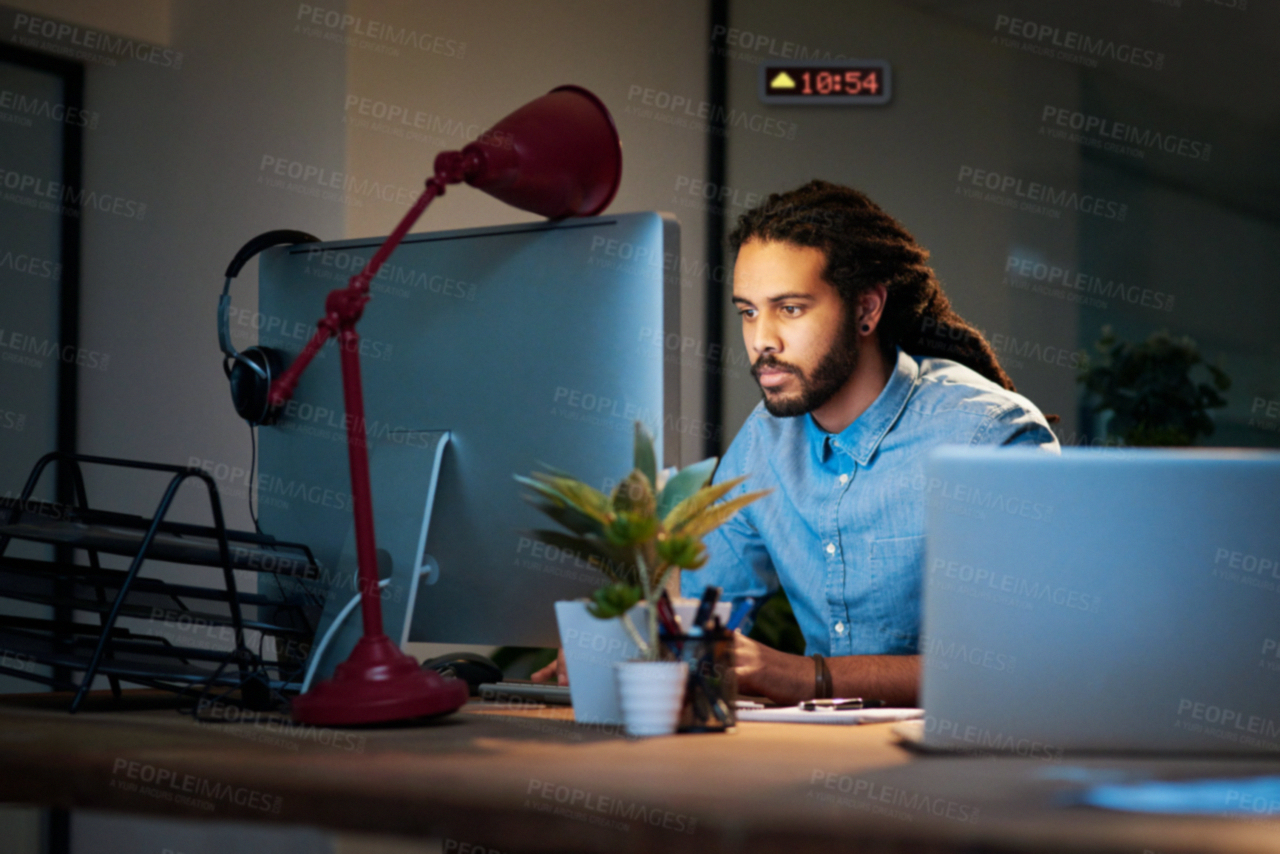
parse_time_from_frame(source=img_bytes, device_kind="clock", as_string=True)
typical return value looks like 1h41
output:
10h54
